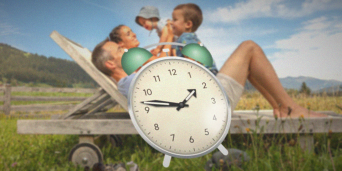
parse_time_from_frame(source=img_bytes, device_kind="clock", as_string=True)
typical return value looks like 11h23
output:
1h47
